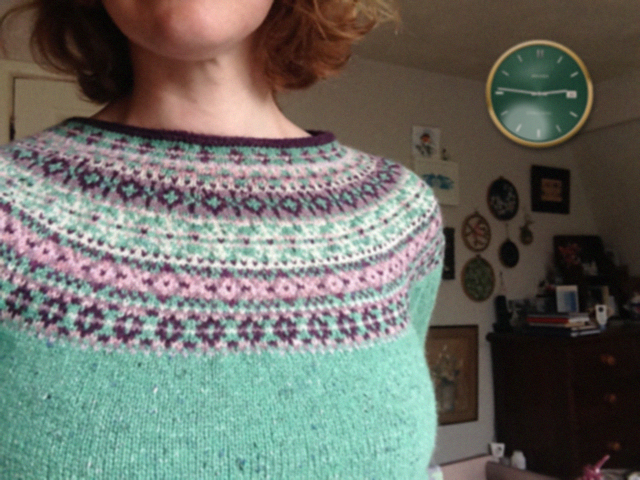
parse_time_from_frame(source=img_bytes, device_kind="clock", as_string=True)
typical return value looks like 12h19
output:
2h46
